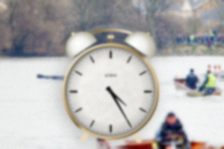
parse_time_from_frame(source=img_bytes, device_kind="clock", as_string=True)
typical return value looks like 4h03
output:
4h25
